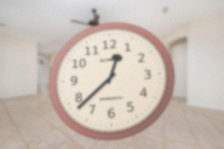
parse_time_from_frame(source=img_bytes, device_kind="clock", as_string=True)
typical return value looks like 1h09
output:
12h38
